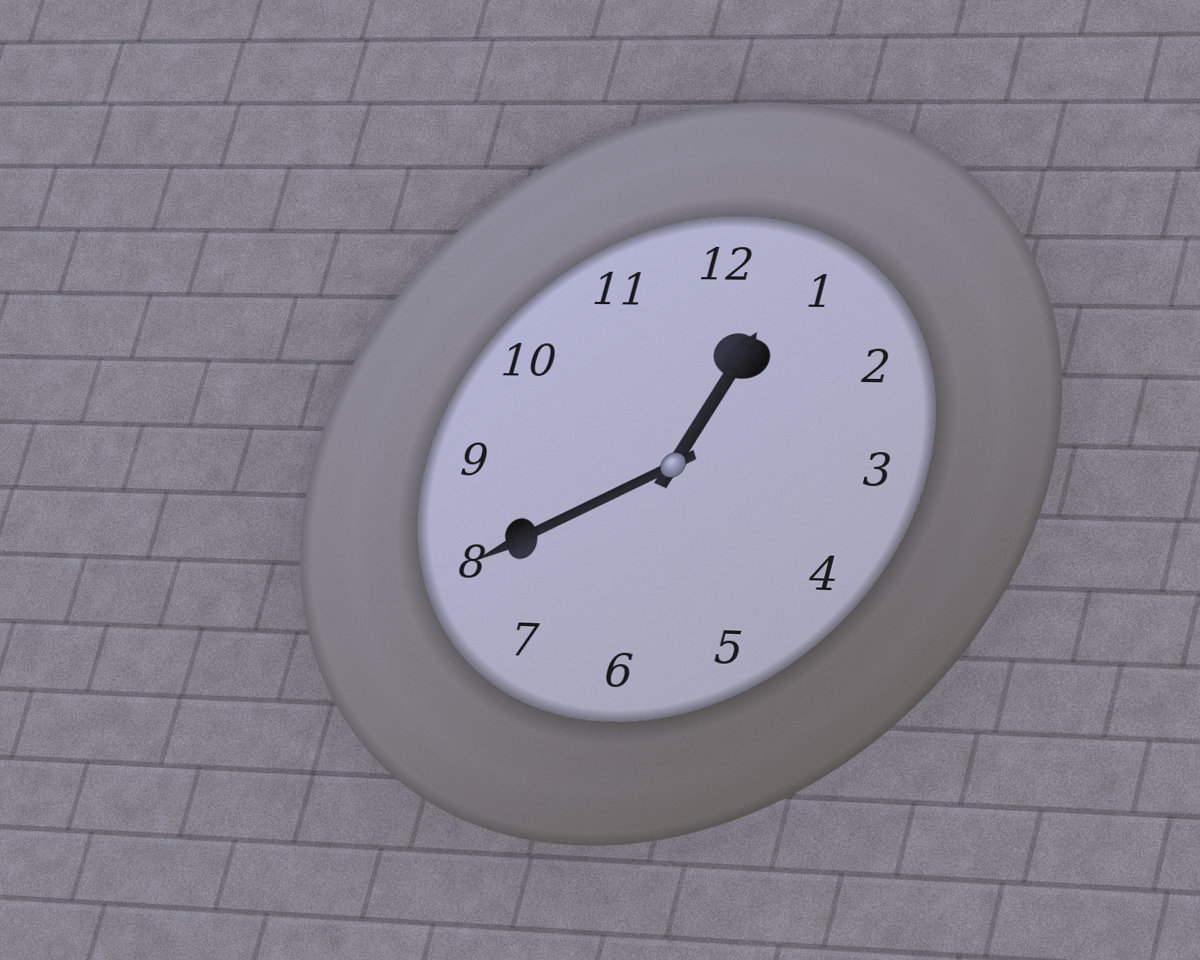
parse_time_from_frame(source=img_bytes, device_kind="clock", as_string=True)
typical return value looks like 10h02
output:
12h40
